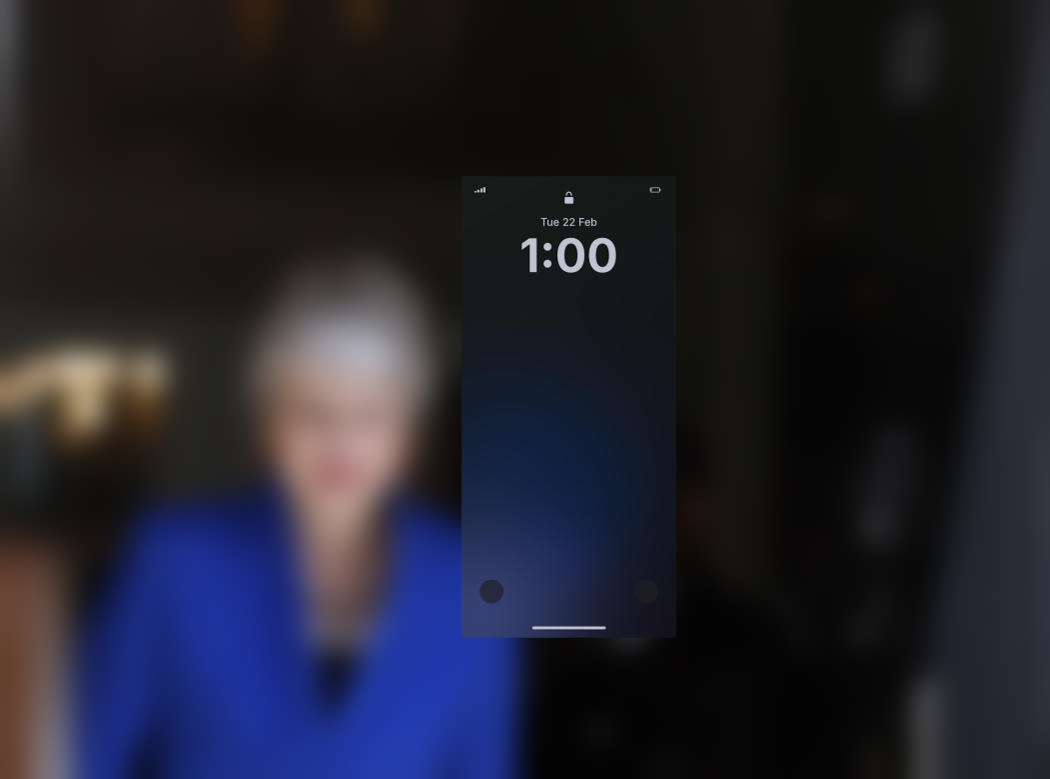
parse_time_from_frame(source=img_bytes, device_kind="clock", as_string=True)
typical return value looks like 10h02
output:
1h00
